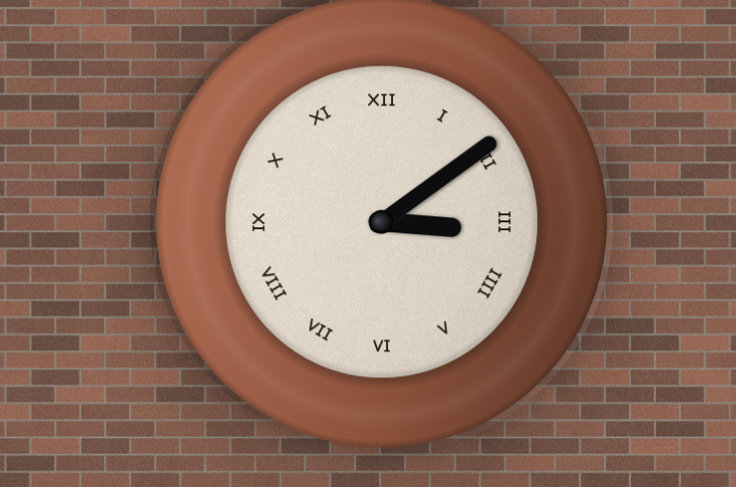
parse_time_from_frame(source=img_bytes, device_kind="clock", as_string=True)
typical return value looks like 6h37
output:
3h09
